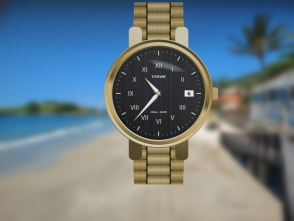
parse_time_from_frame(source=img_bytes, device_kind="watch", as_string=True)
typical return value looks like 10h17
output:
10h37
